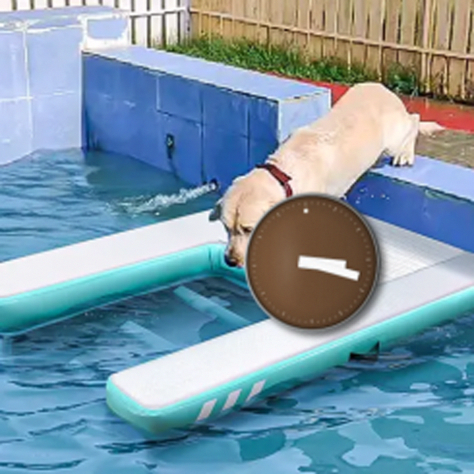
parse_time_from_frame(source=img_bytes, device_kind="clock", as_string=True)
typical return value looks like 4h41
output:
3h18
